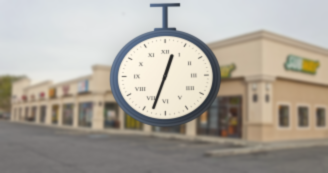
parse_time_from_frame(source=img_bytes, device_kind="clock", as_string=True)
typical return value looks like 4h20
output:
12h33
